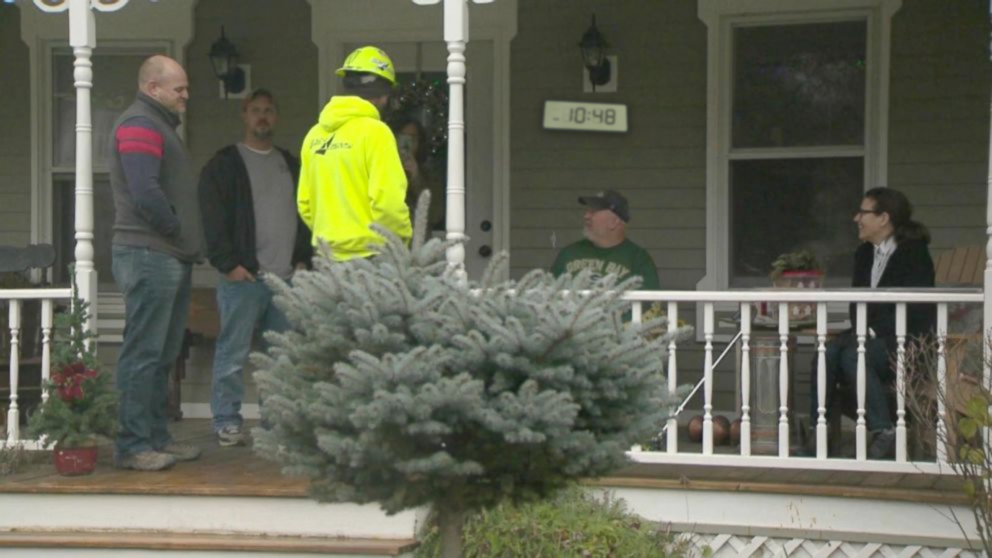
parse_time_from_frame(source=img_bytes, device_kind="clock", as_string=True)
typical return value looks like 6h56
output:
10h48
